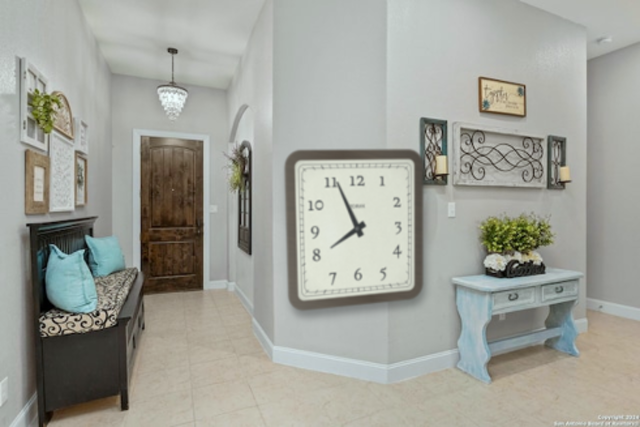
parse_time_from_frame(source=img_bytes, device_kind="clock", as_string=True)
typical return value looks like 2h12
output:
7h56
